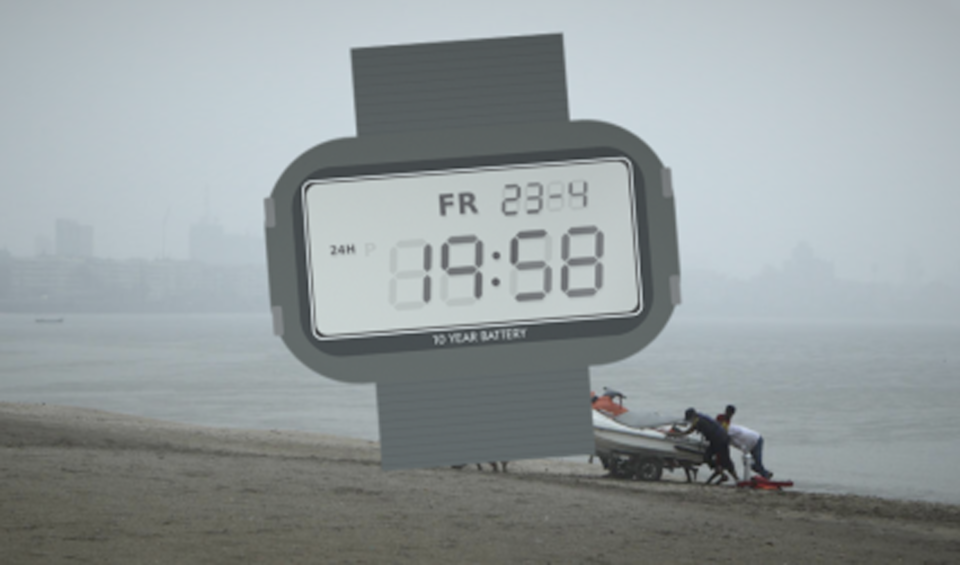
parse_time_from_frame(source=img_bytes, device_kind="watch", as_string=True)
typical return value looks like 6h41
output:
19h58
